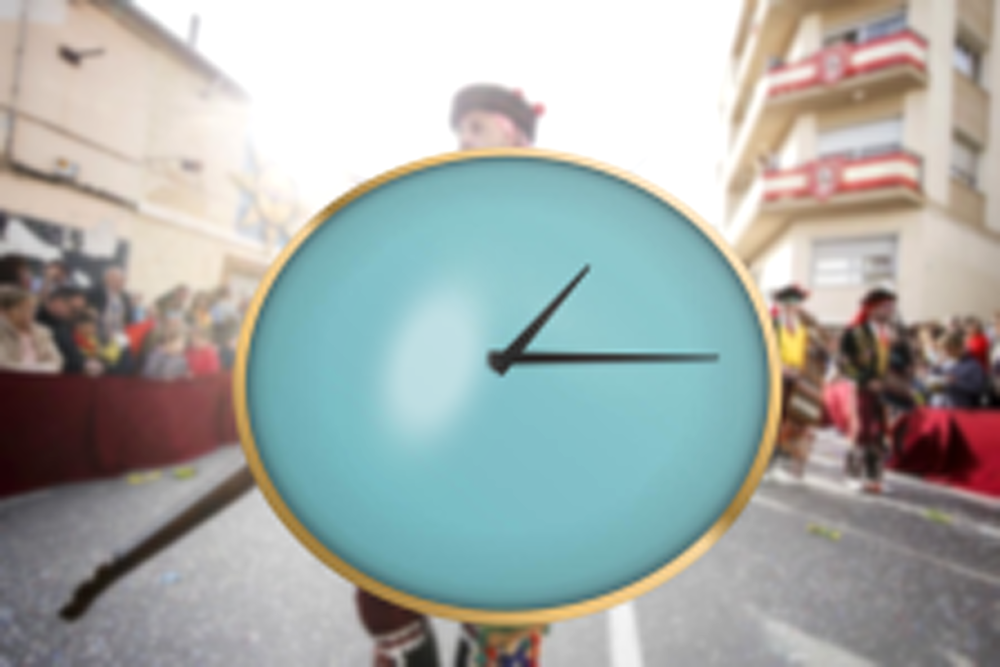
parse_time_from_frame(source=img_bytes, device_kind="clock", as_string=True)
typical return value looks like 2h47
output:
1h15
